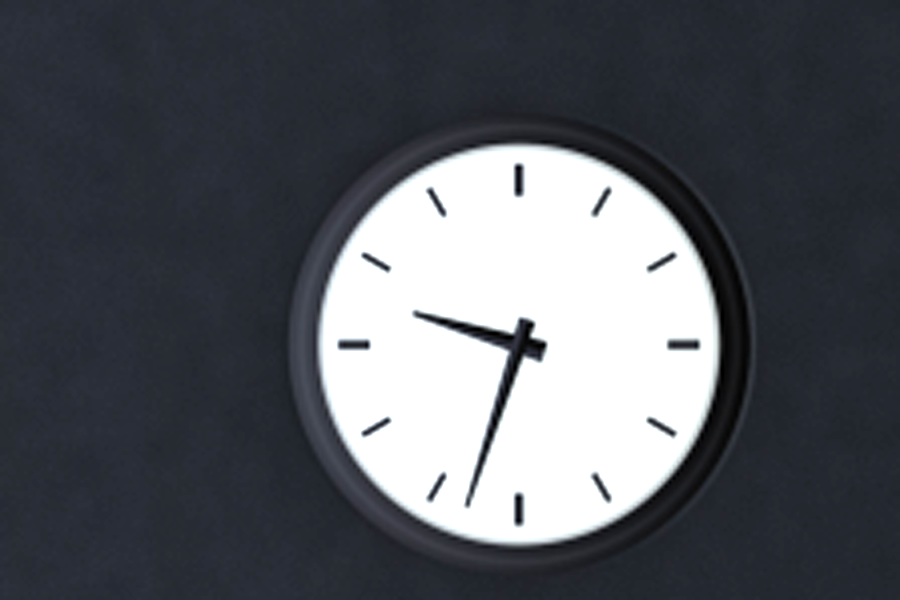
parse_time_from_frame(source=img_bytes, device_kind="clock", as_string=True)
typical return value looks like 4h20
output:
9h33
